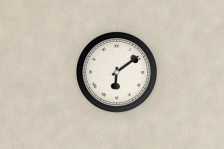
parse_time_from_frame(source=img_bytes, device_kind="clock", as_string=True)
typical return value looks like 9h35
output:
6h09
